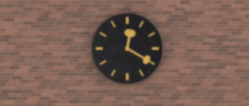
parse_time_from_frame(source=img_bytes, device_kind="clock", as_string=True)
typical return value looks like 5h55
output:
12h20
